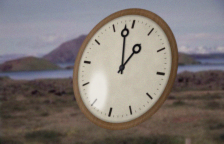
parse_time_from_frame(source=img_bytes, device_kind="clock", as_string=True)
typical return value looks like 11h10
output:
12h58
